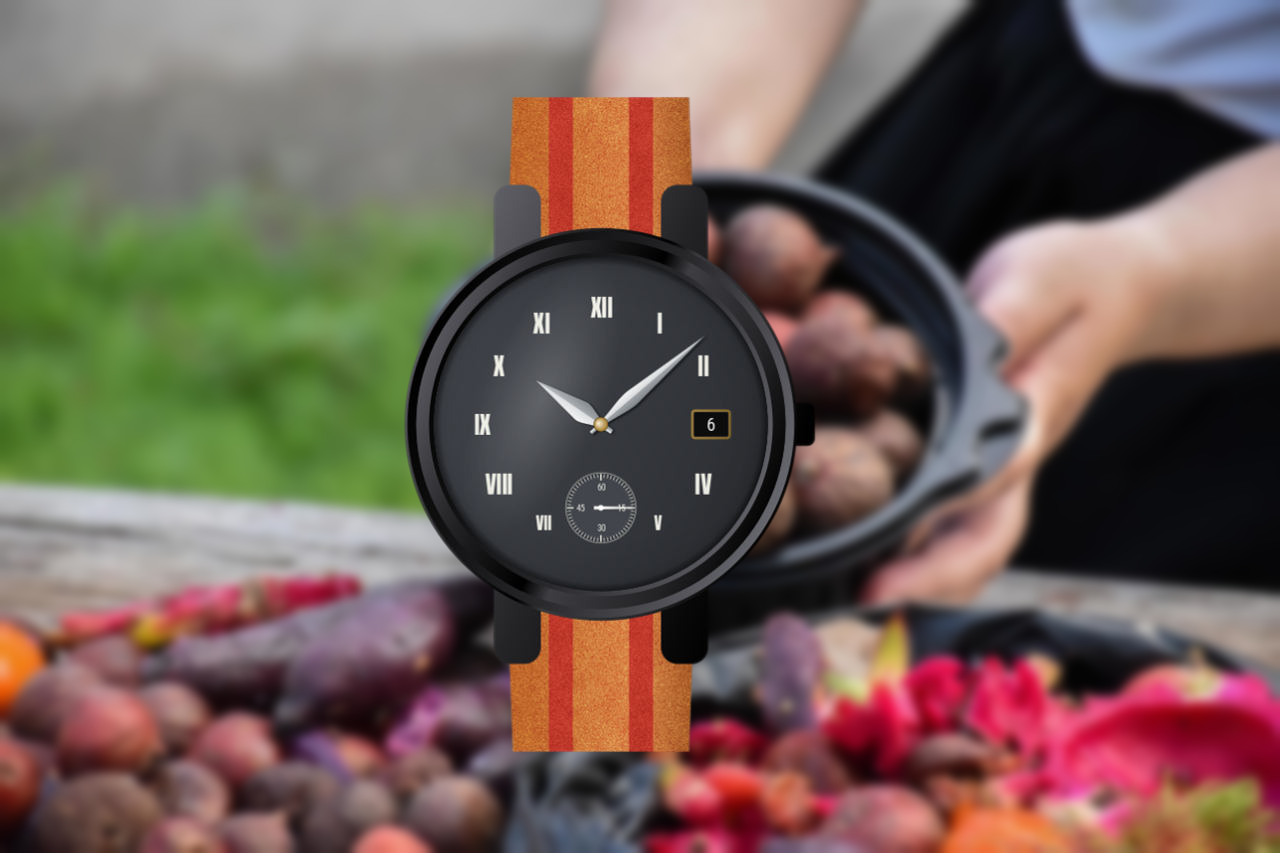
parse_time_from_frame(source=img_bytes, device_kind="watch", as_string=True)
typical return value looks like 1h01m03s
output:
10h08m15s
